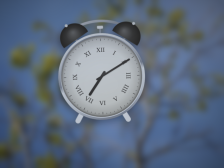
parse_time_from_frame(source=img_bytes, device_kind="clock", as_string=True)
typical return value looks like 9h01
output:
7h10
